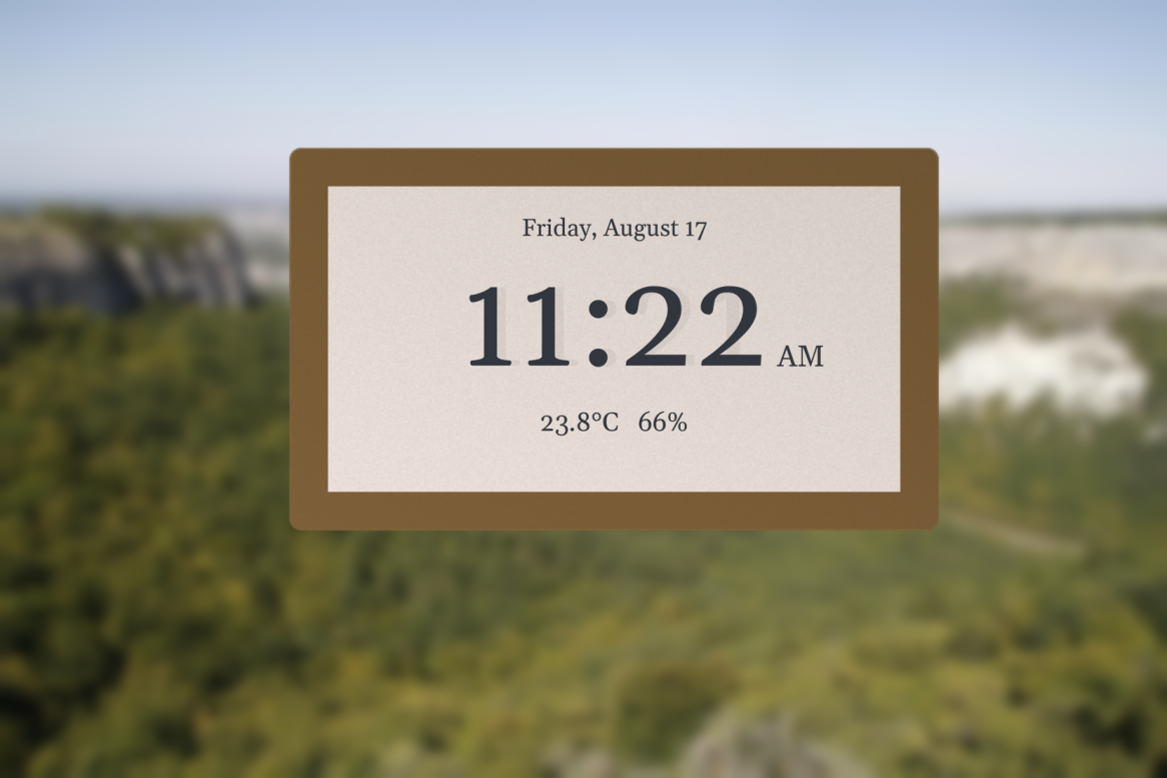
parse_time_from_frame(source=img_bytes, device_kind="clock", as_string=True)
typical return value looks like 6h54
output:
11h22
